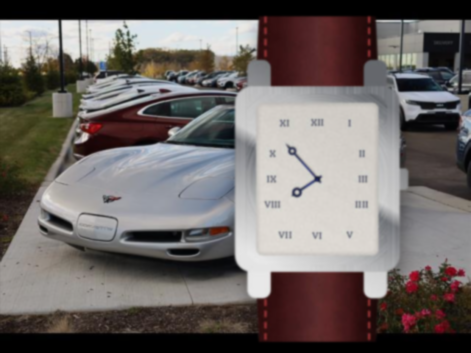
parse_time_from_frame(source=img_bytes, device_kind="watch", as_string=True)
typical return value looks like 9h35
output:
7h53
